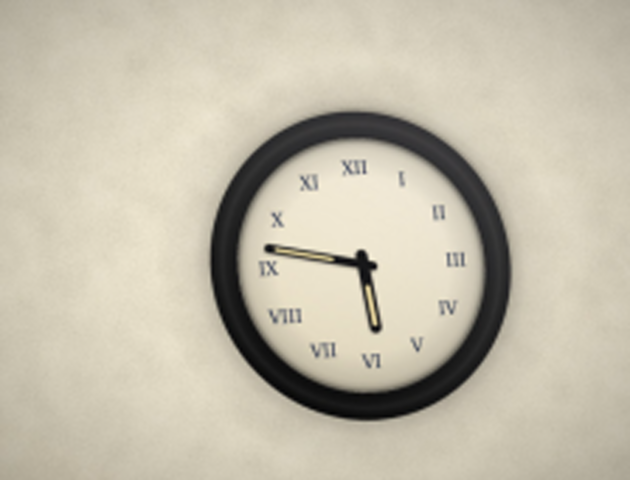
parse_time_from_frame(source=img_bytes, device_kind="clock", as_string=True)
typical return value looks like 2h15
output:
5h47
